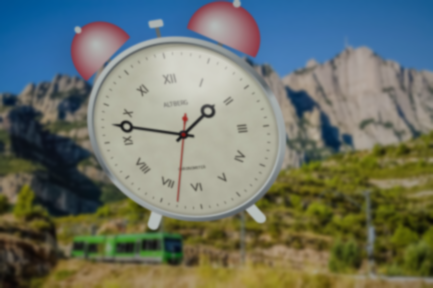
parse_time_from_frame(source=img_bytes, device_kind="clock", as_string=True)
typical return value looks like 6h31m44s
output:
1h47m33s
